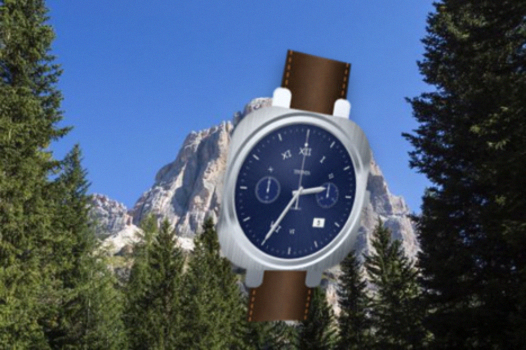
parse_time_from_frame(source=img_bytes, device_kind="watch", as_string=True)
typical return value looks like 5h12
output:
2h35
